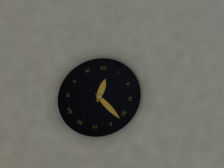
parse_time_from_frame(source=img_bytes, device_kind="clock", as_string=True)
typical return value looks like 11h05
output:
12h22
